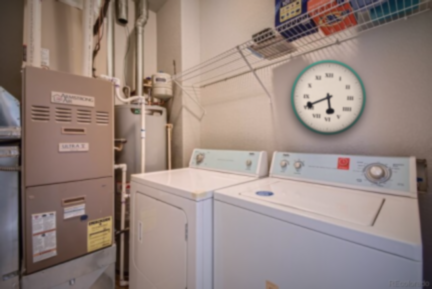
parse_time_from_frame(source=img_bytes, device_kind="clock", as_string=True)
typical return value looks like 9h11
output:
5h41
